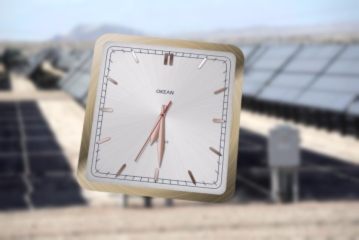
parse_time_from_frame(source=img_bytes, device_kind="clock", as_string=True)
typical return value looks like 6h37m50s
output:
6h29m34s
